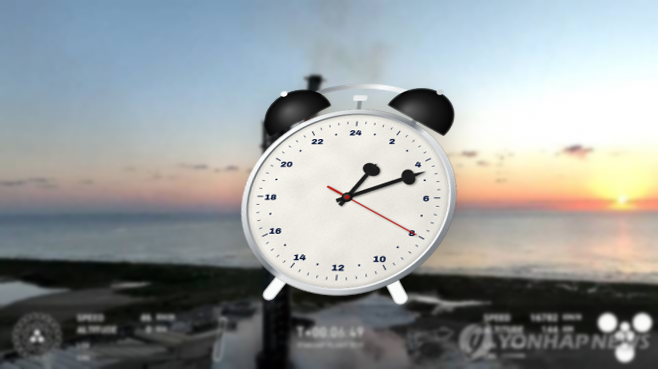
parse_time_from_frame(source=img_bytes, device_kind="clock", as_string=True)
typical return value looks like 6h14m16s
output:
2h11m20s
